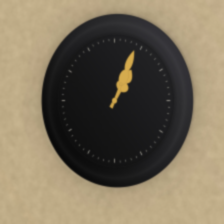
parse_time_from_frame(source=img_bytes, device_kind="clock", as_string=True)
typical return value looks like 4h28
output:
1h04
